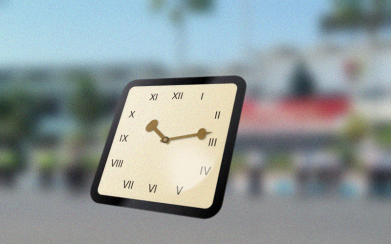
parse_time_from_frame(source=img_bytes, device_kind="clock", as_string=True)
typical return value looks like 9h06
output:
10h13
